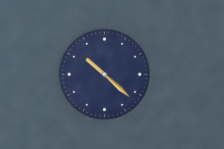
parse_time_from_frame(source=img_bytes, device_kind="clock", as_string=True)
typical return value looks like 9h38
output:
10h22
